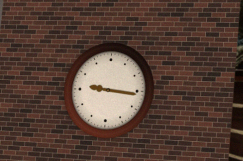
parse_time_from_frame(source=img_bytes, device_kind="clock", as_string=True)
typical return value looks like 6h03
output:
9h16
